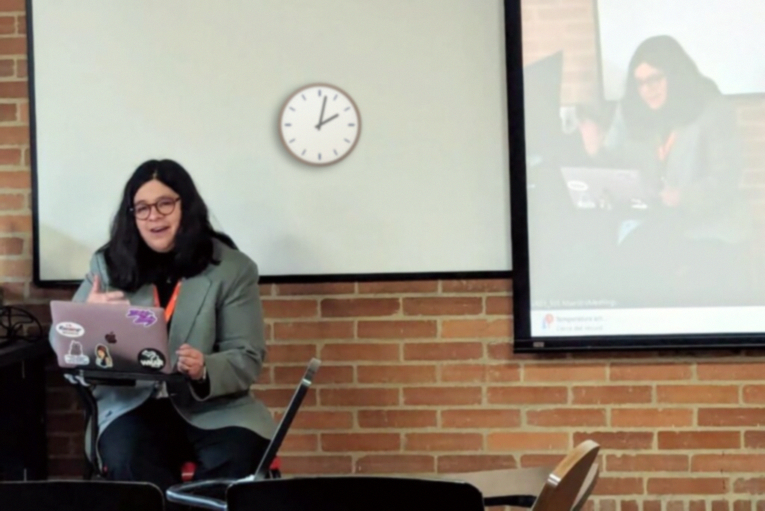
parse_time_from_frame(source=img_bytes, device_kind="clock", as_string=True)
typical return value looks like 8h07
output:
2h02
